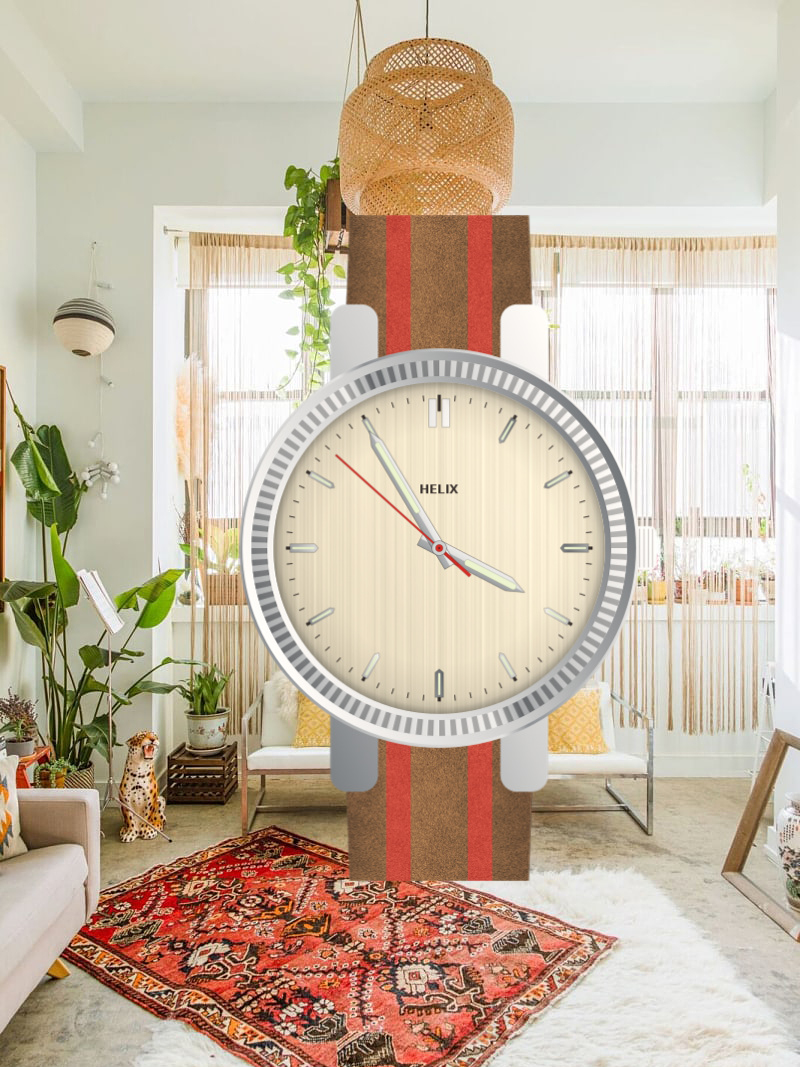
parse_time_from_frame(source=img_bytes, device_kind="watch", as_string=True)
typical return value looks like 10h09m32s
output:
3h54m52s
